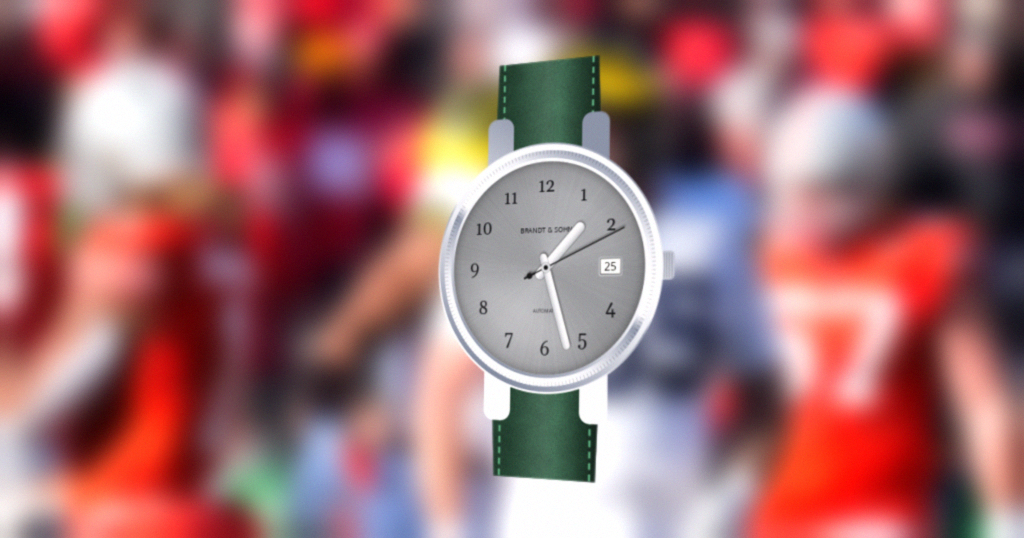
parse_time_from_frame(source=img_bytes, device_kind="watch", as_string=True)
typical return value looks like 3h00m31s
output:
1h27m11s
